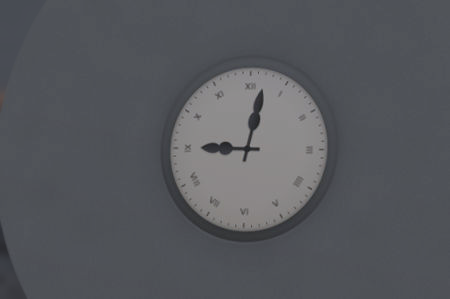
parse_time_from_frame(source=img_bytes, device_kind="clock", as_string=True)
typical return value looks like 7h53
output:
9h02
